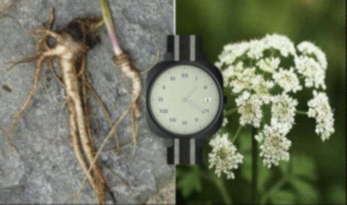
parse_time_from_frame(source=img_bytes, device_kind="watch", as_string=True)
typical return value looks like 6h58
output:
1h20
